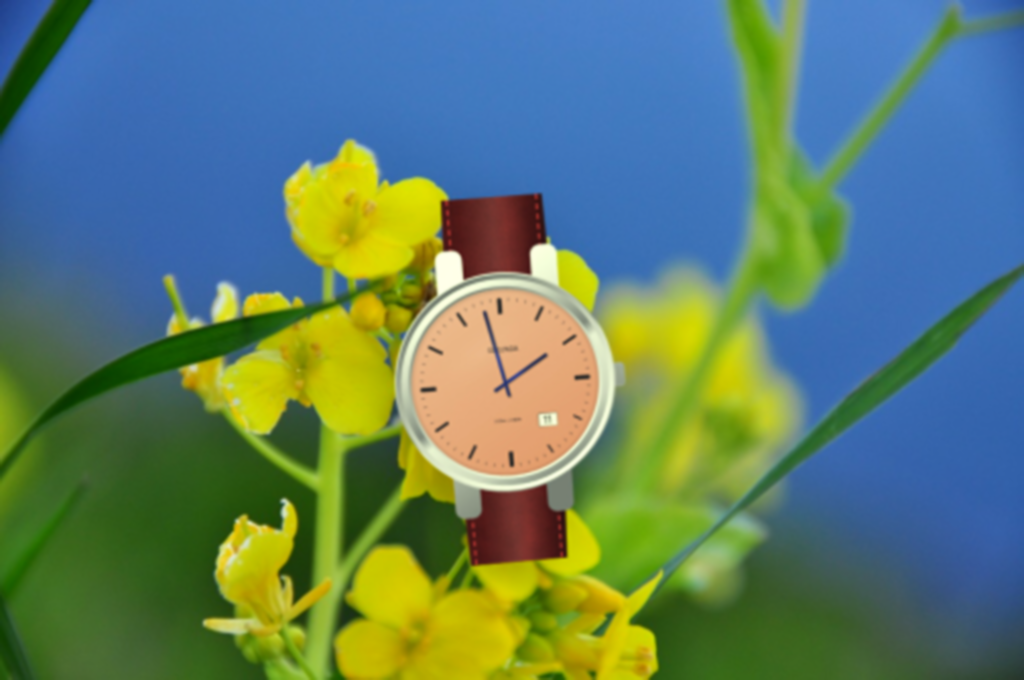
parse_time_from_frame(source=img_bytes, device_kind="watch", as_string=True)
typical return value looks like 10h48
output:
1h58
